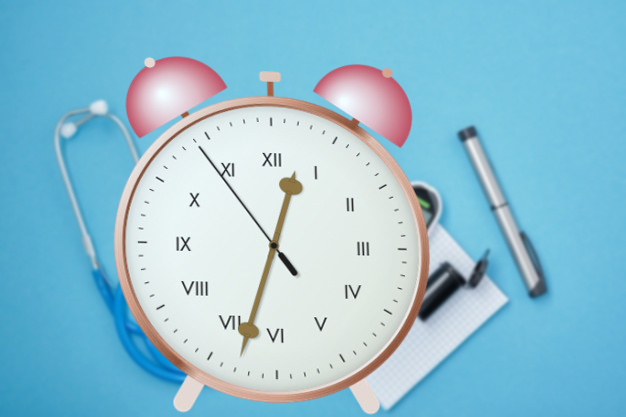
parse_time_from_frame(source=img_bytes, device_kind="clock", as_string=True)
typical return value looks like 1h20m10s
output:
12h32m54s
